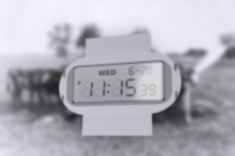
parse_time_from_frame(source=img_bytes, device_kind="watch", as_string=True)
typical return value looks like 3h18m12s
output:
11h15m39s
